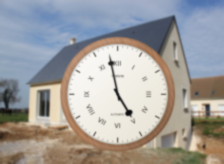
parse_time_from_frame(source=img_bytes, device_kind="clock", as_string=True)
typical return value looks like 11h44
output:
4h58
